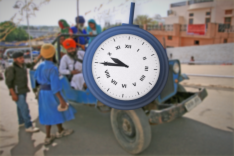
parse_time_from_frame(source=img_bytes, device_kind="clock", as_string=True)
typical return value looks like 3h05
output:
9h45
